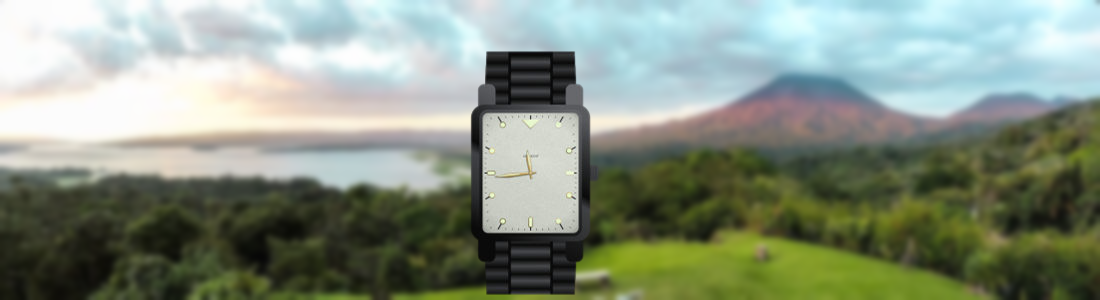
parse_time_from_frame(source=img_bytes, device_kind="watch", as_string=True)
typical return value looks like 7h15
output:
11h44
